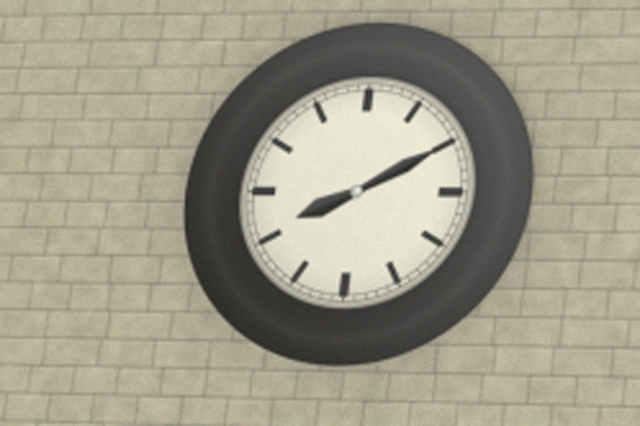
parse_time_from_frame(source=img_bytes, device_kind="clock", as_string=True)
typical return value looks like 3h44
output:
8h10
